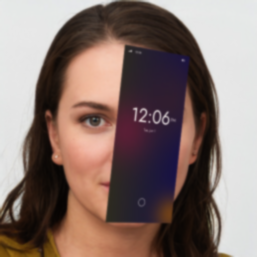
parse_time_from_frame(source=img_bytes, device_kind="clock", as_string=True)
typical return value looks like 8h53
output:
12h06
